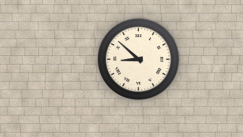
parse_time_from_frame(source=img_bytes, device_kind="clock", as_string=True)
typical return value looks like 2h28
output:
8h52
